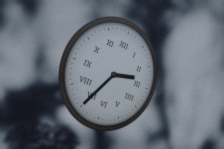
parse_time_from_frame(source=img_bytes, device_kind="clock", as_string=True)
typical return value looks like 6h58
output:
2h35
